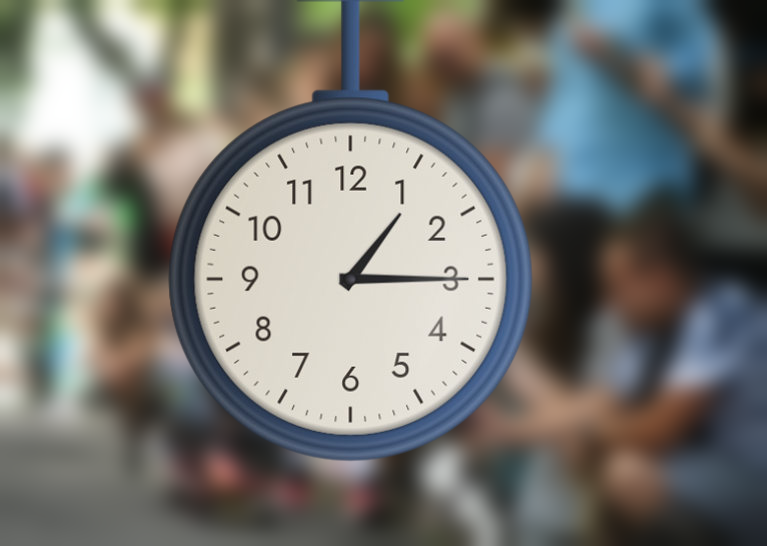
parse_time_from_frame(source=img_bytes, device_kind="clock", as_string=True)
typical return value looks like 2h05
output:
1h15
